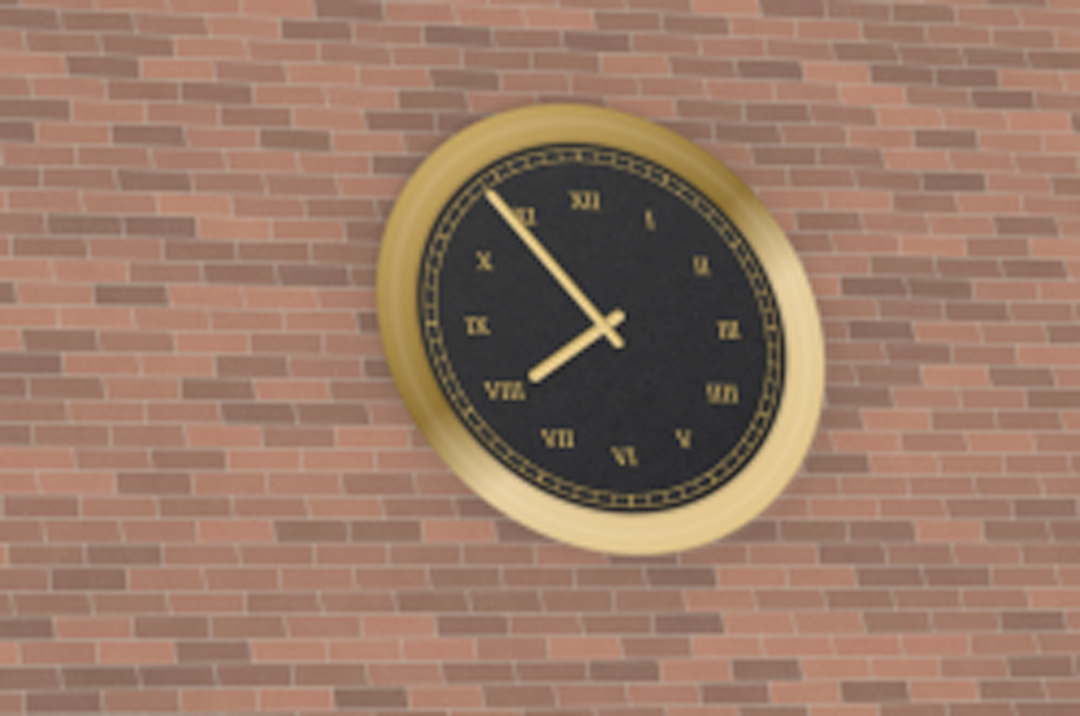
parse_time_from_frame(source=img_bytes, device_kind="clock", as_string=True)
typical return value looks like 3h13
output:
7h54
